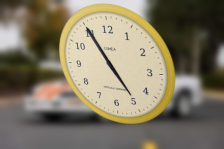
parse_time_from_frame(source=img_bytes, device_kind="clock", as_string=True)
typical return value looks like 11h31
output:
4h55
